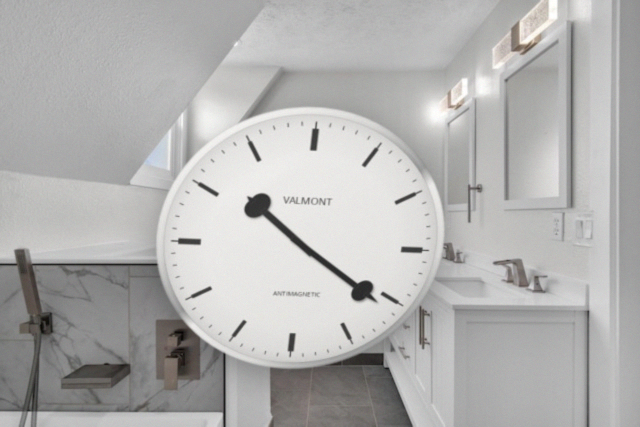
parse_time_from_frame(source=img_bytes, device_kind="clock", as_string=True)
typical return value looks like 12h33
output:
10h21
